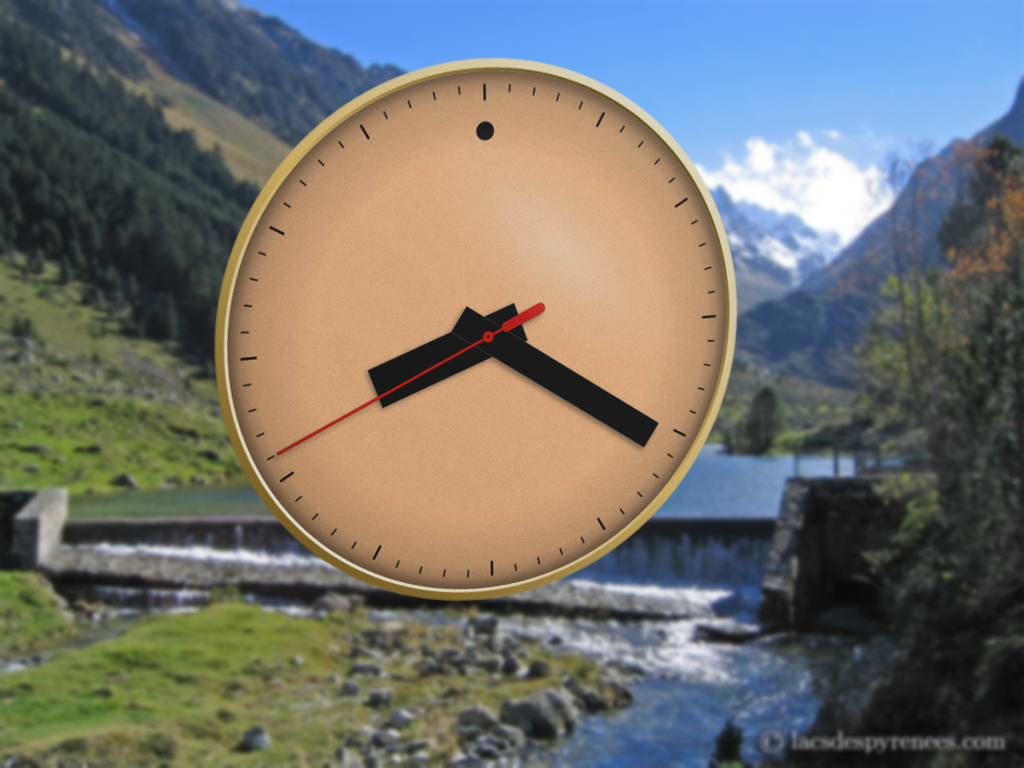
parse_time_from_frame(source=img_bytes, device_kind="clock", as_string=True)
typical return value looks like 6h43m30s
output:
8h20m41s
